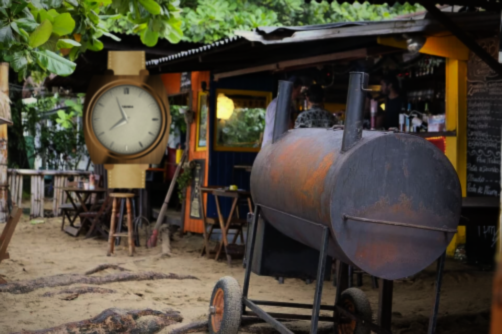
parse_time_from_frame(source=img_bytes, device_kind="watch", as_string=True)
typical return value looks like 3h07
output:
7h56
